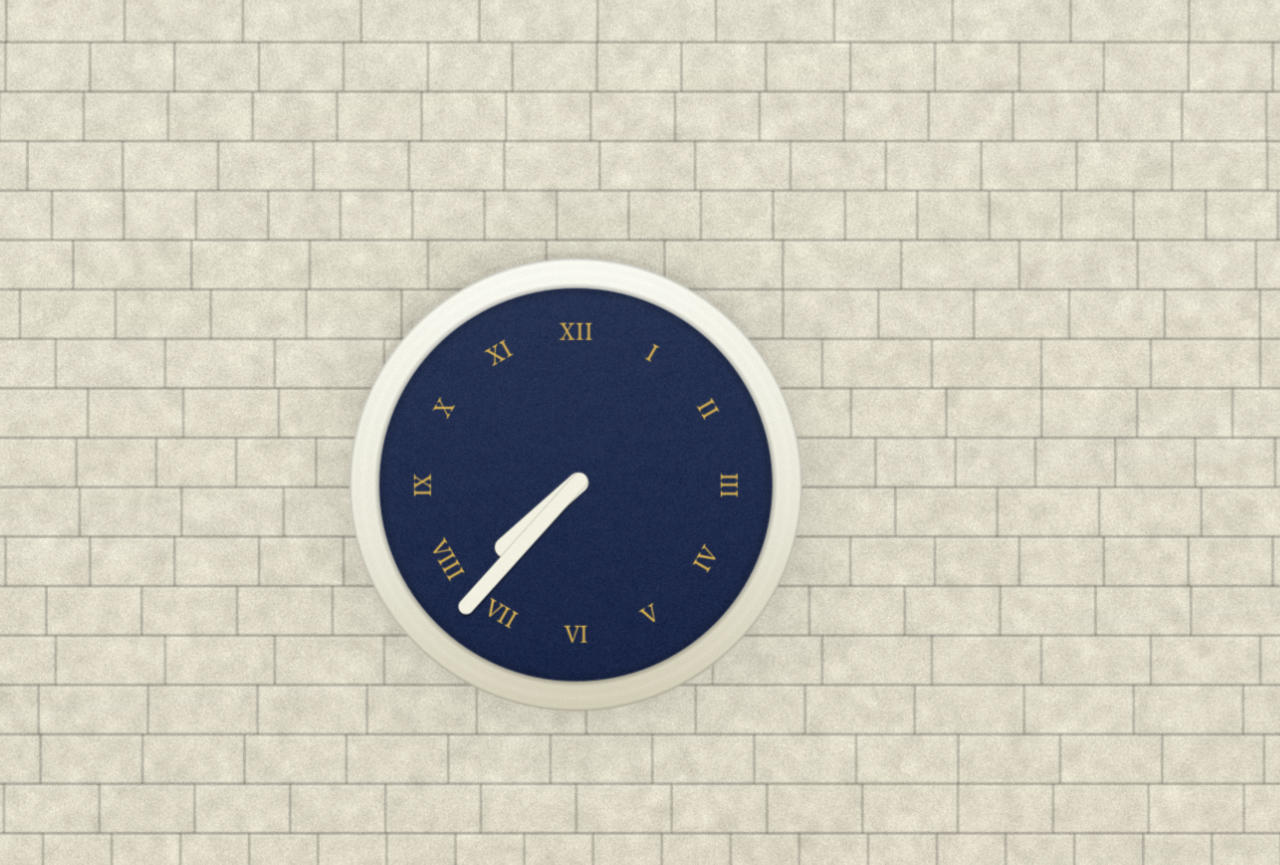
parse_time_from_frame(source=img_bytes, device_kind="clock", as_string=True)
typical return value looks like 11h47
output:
7h37
